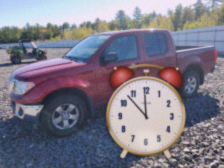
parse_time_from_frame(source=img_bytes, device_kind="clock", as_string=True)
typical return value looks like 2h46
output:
11h53
